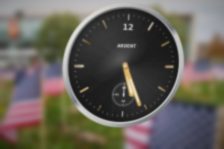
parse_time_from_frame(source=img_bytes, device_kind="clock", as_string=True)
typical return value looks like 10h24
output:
5h26
